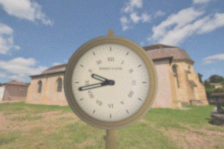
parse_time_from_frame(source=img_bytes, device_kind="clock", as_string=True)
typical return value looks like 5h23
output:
9h43
